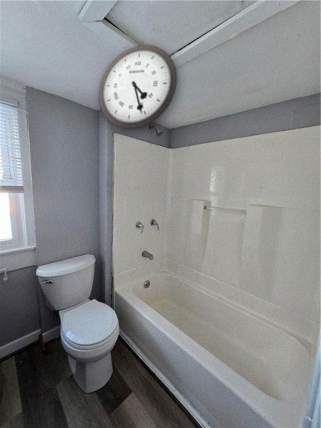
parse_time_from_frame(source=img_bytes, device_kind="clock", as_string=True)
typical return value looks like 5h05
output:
4h26
